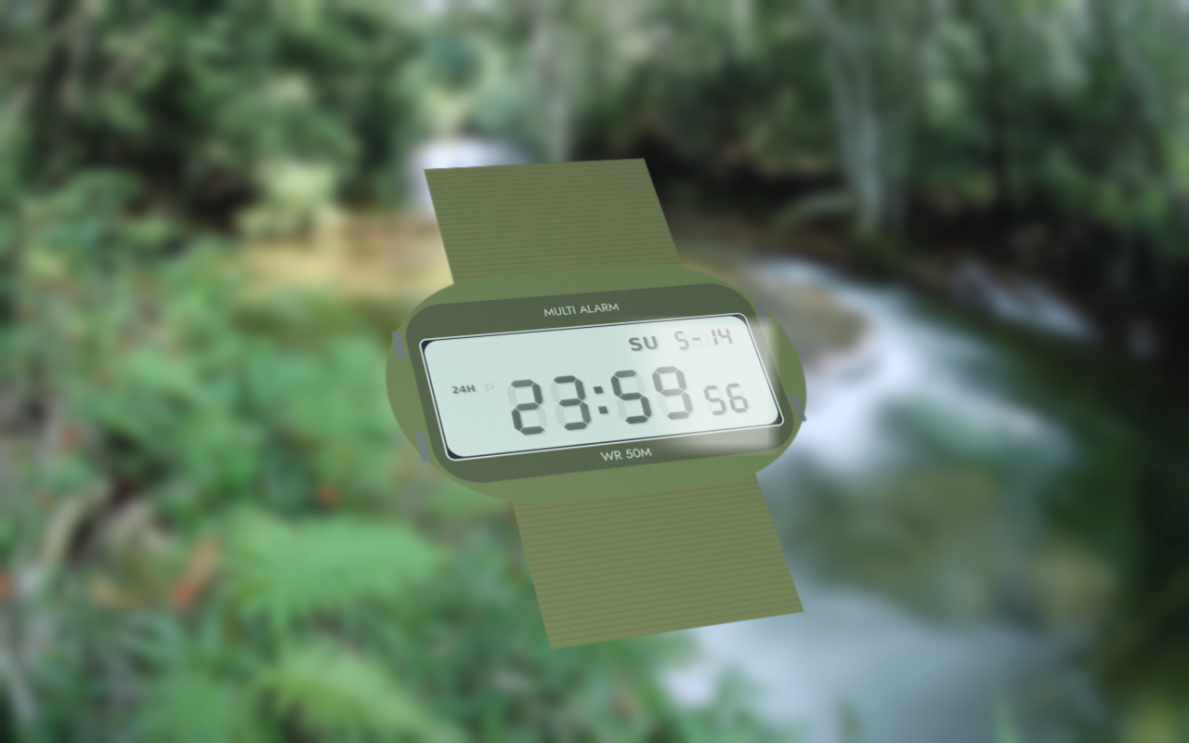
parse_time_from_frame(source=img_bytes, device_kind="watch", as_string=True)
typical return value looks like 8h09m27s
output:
23h59m56s
